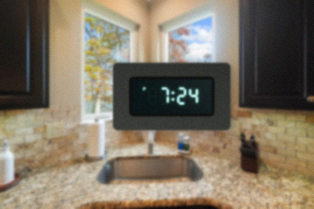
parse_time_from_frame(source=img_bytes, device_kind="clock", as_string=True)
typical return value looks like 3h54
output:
7h24
